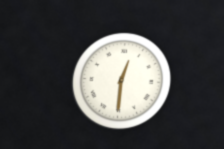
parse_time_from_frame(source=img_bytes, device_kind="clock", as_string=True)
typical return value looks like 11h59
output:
12h30
